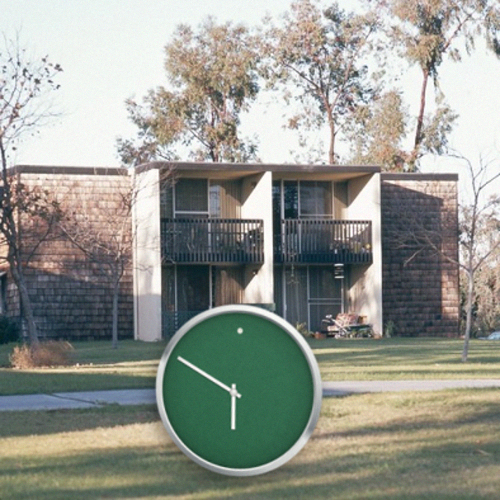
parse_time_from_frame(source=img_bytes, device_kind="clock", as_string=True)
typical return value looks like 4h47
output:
5h49
